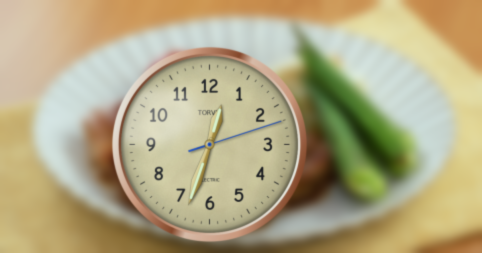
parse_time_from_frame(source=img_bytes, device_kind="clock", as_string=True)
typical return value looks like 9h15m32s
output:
12h33m12s
